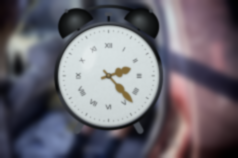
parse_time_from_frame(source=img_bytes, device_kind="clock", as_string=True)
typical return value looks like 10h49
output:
2h23
